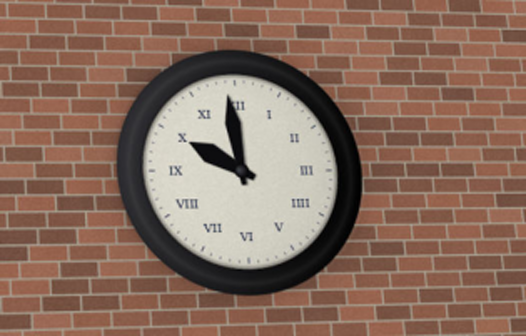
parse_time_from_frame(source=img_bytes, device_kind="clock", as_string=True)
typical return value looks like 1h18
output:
9h59
